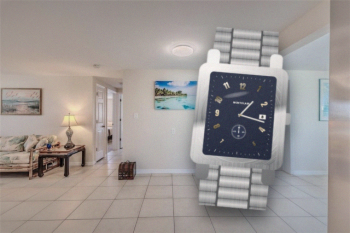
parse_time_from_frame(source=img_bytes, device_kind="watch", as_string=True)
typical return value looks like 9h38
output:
1h17
